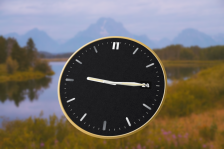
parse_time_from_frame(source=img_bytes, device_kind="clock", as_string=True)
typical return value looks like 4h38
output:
9h15
